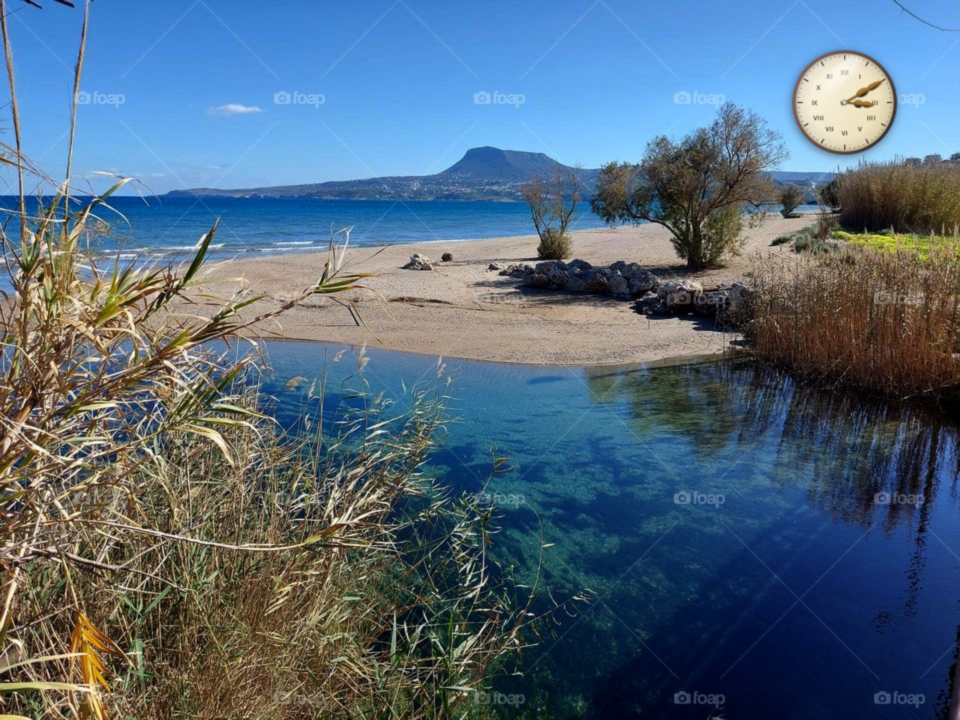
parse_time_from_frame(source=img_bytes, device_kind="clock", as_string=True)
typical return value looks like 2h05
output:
3h10
